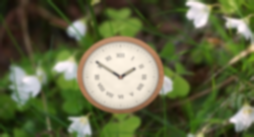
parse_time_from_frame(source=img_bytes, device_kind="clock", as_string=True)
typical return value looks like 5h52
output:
1h51
